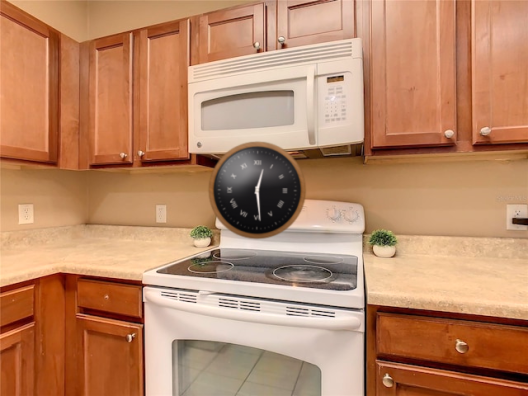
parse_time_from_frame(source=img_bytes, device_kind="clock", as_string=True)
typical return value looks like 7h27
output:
12h29
